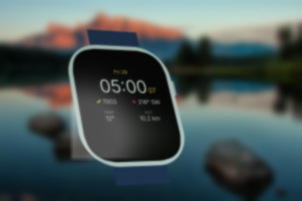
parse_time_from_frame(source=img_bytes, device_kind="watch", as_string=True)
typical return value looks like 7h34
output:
5h00
